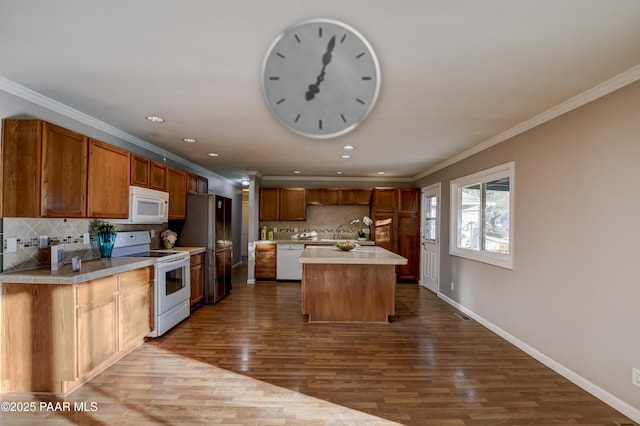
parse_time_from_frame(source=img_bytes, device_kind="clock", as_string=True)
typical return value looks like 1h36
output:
7h03
